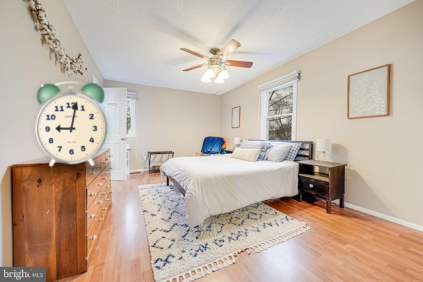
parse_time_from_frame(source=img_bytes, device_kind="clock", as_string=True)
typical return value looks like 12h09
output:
9h02
